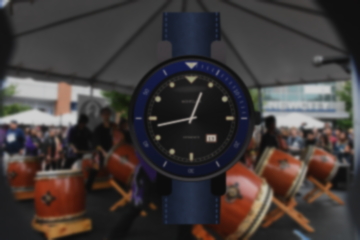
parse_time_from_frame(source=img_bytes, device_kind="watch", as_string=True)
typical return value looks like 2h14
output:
12h43
